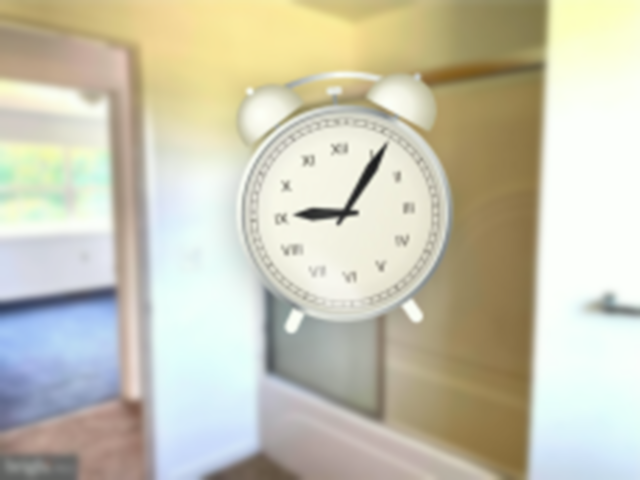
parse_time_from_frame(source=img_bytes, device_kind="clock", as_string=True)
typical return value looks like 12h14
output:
9h06
